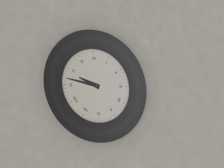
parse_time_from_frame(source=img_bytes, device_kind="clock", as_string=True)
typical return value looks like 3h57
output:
9h47
